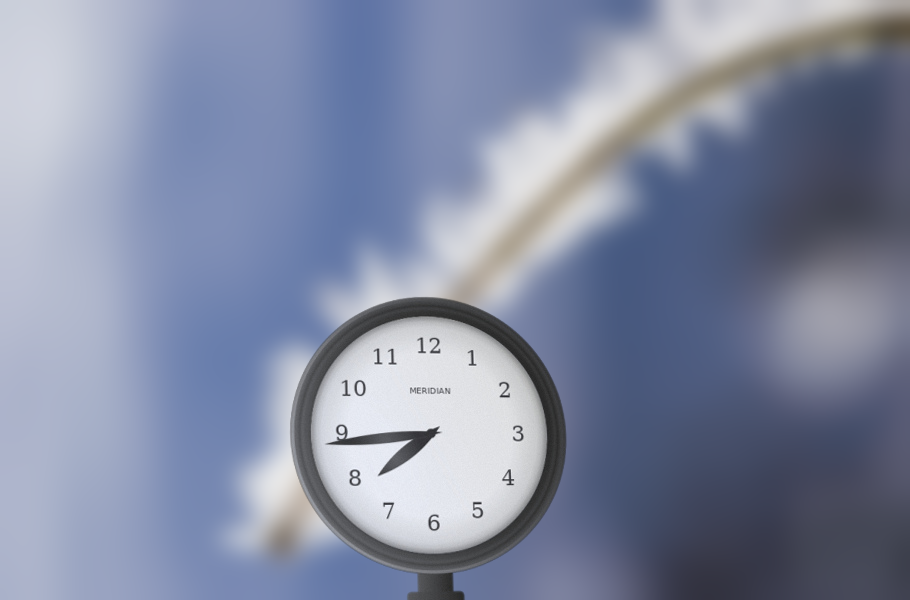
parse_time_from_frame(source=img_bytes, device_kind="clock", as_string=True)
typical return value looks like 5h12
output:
7h44
